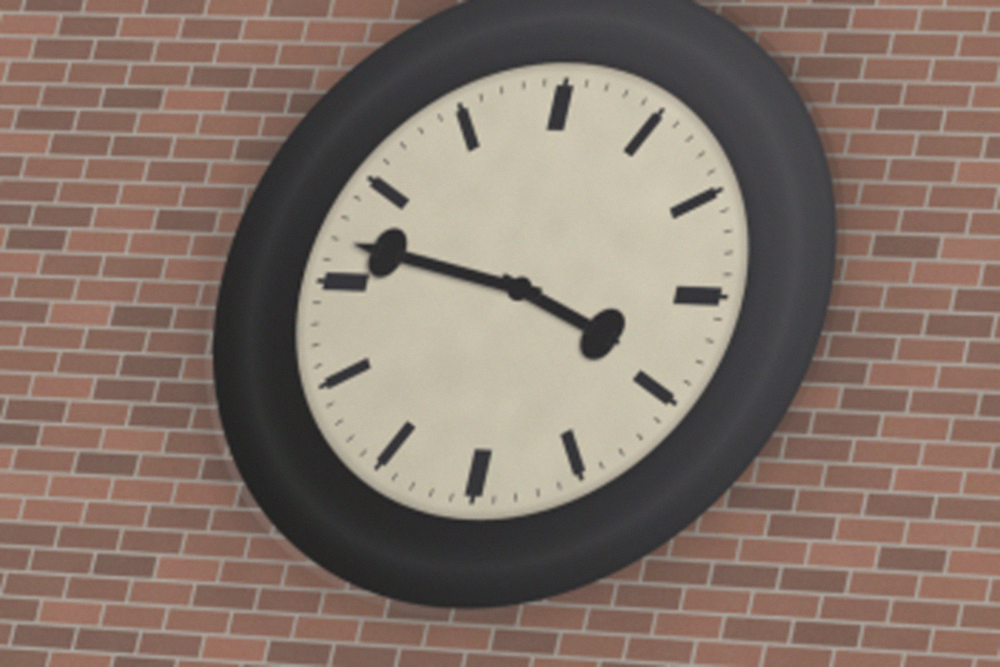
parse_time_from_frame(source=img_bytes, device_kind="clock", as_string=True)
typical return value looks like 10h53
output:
3h47
